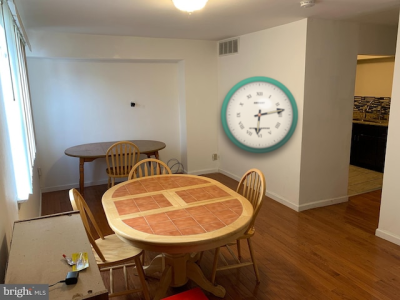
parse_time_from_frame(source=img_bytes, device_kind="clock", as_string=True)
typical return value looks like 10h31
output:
6h13
